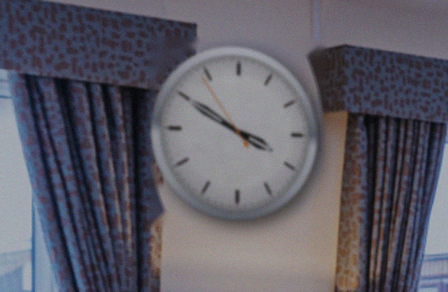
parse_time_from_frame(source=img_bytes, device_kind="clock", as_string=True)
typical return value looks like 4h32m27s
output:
3h49m54s
